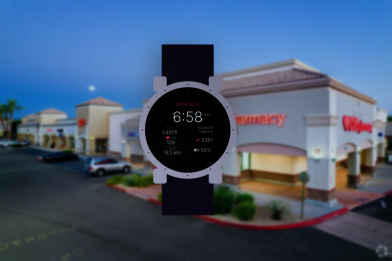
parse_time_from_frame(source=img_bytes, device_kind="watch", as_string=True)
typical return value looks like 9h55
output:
6h58
